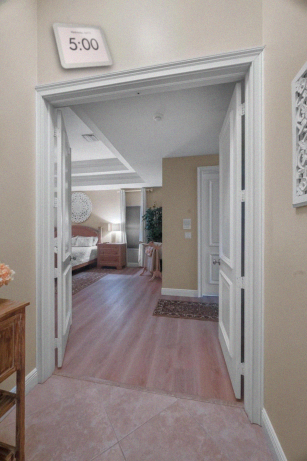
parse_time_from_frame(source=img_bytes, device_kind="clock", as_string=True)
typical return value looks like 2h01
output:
5h00
